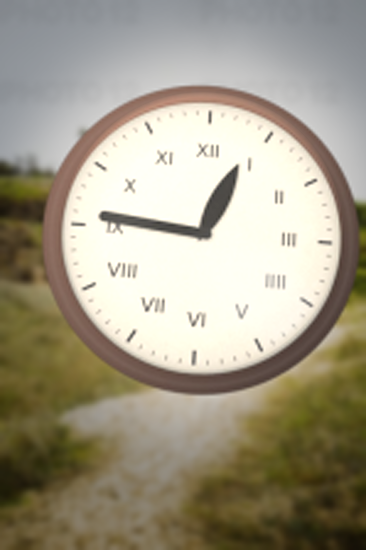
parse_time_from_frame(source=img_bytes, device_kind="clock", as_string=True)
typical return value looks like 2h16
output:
12h46
